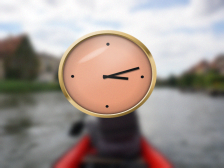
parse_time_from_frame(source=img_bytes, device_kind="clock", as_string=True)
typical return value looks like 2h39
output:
3h12
